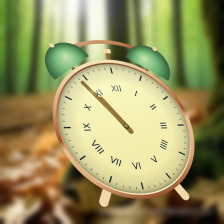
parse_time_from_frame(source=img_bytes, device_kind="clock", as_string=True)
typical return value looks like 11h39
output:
10h54
